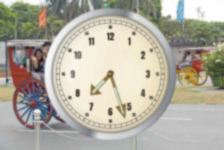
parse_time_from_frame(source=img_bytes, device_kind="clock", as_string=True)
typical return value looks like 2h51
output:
7h27
